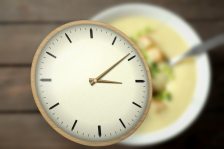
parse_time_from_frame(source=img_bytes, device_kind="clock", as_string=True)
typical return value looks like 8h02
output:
3h09
